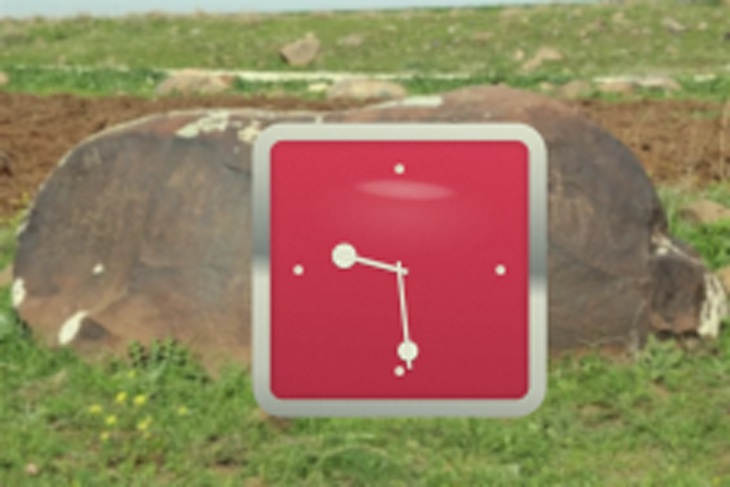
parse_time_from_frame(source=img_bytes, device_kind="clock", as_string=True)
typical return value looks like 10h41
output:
9h29
